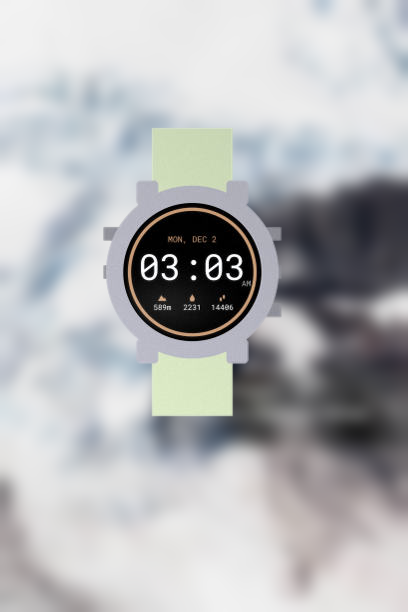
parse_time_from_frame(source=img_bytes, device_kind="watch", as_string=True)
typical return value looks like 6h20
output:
3h03
